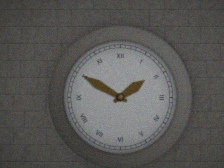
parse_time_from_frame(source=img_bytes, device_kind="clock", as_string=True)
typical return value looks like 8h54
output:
1h50
